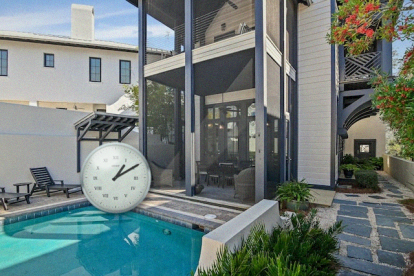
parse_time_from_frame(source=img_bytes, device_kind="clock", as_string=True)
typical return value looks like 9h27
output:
1h10
